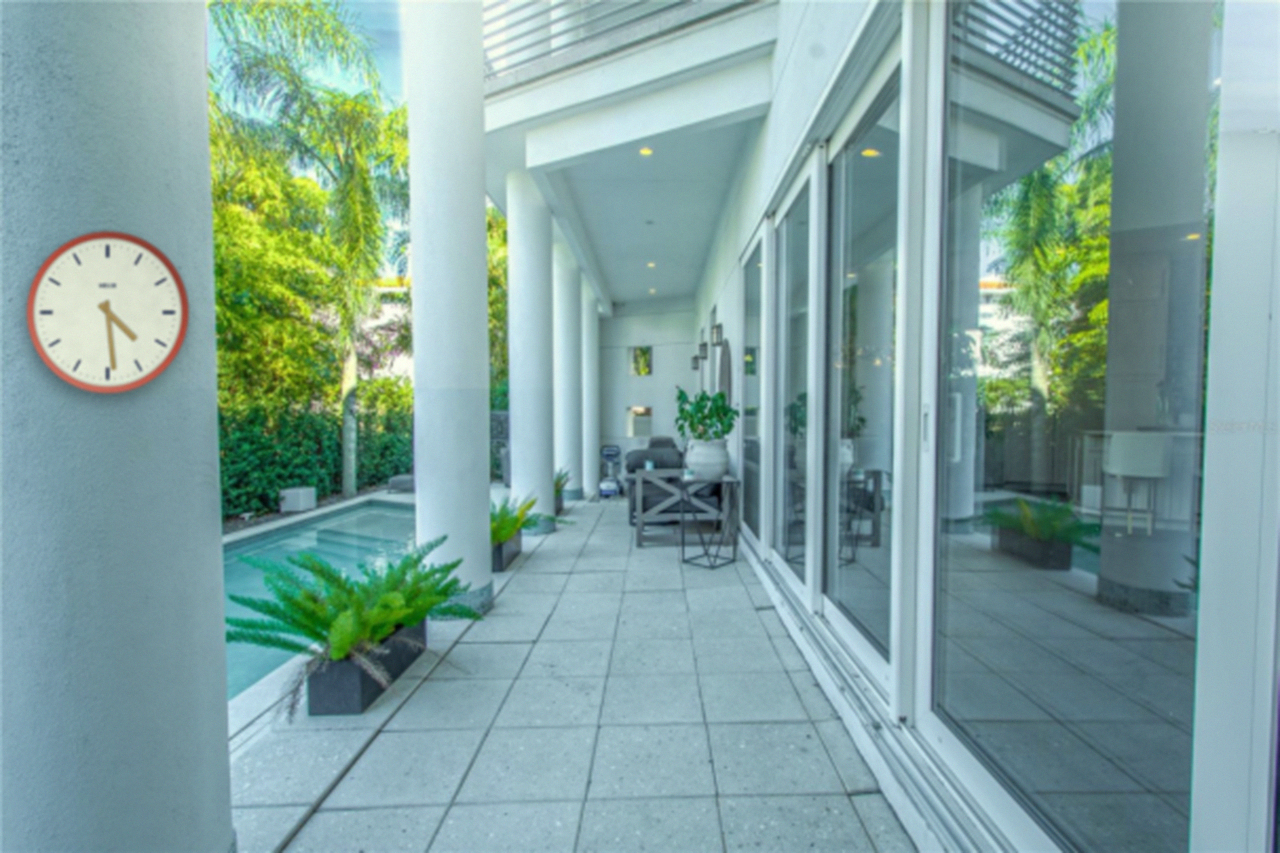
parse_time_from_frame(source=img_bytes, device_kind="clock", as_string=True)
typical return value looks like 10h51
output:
4h29
